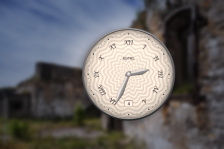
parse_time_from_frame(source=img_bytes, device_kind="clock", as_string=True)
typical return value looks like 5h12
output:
2h34
